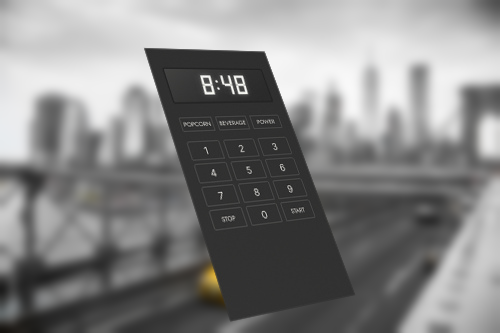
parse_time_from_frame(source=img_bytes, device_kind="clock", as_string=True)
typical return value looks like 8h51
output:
8h48
